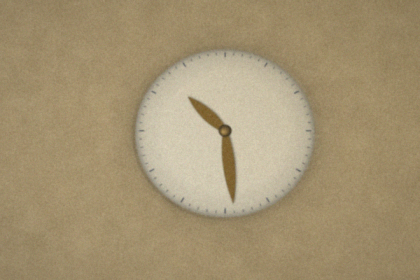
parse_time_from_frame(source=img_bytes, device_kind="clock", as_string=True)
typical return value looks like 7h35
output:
10h29
